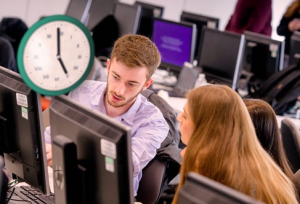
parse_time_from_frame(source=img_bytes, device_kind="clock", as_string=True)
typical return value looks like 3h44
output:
4h59
